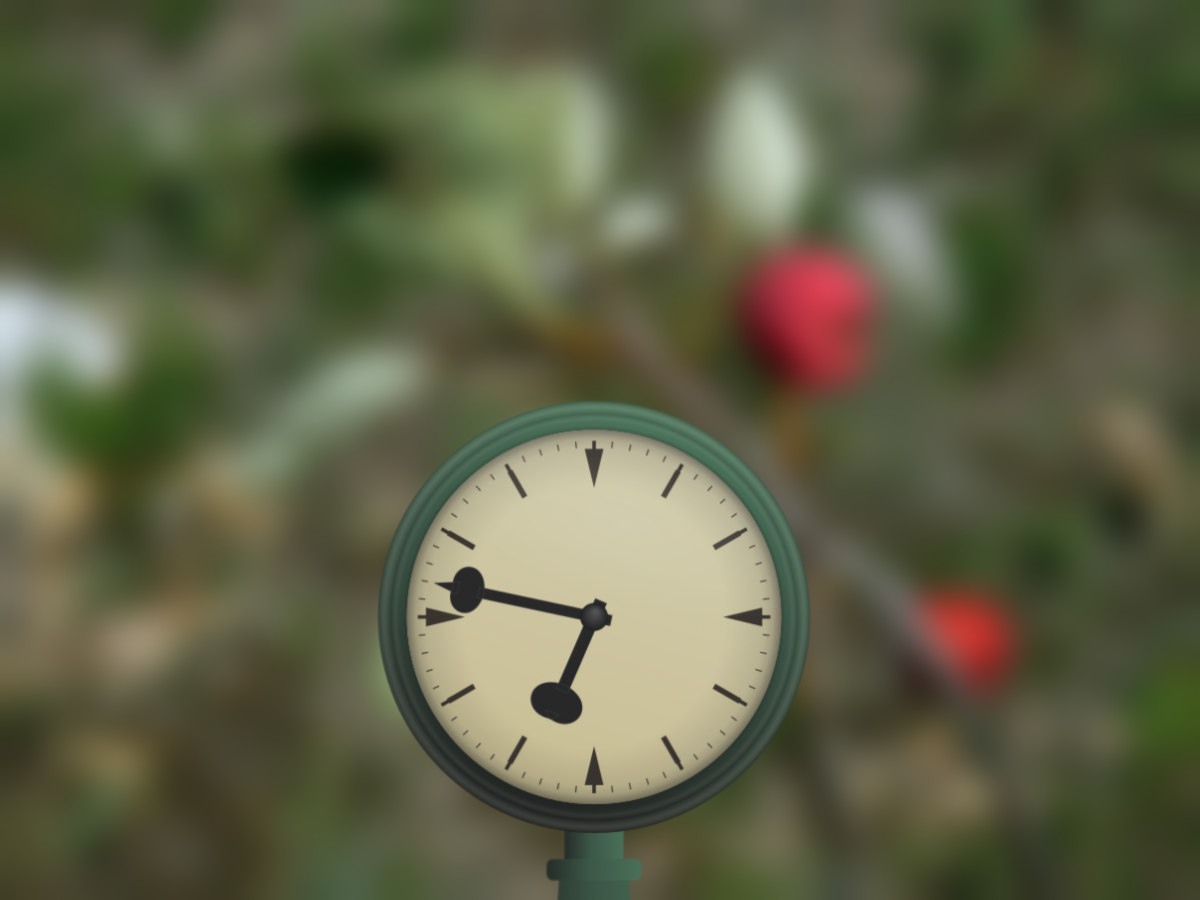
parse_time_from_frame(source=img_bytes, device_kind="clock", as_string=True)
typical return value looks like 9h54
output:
6h47
